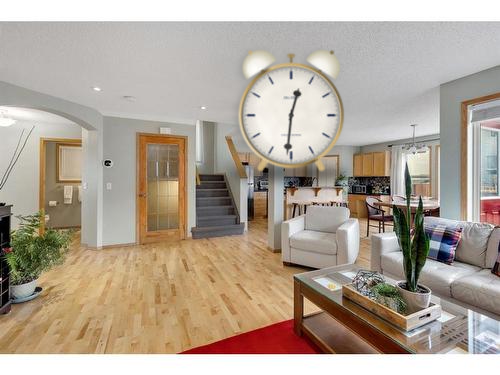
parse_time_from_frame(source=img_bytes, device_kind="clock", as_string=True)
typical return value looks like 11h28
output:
12h31
